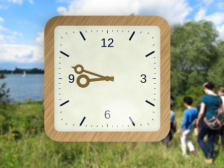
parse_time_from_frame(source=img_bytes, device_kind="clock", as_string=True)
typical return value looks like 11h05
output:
8h48
